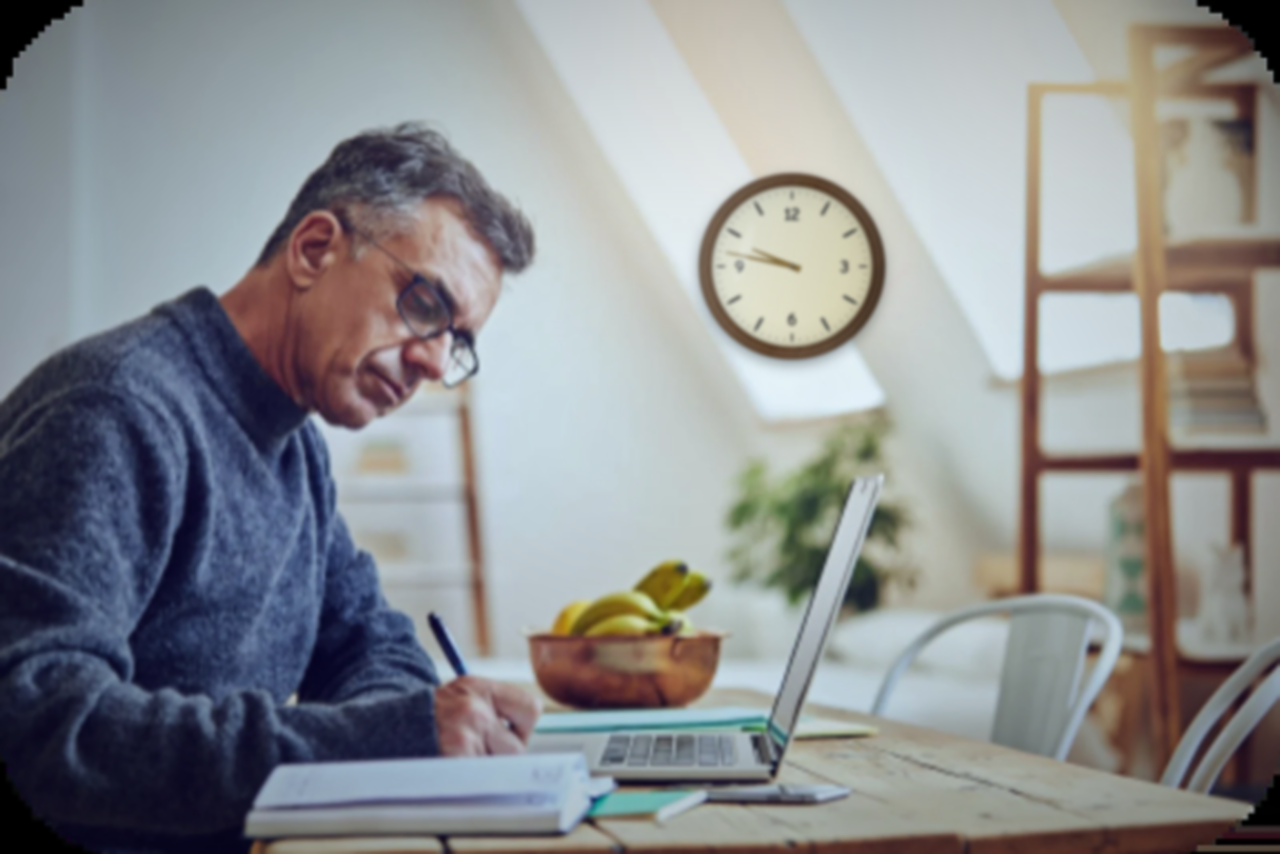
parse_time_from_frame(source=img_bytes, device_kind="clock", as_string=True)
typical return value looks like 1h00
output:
9h47
